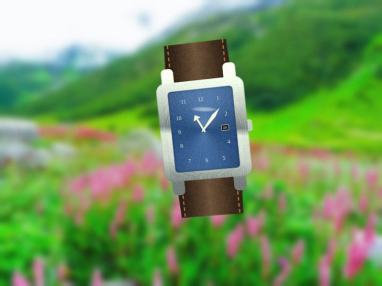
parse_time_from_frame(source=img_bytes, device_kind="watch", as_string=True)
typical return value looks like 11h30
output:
11h07
